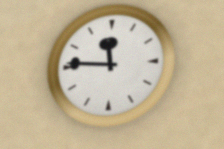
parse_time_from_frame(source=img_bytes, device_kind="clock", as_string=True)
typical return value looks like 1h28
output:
11h46
